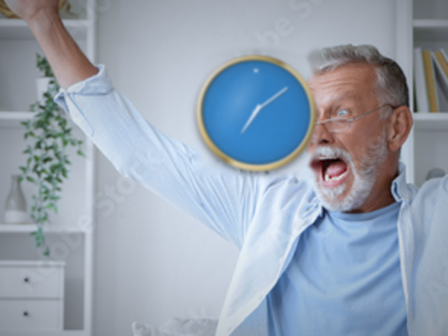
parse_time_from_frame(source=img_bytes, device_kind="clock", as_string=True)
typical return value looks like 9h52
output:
7h09
